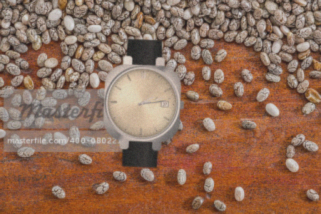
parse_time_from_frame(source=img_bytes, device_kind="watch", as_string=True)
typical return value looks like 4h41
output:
2h13
